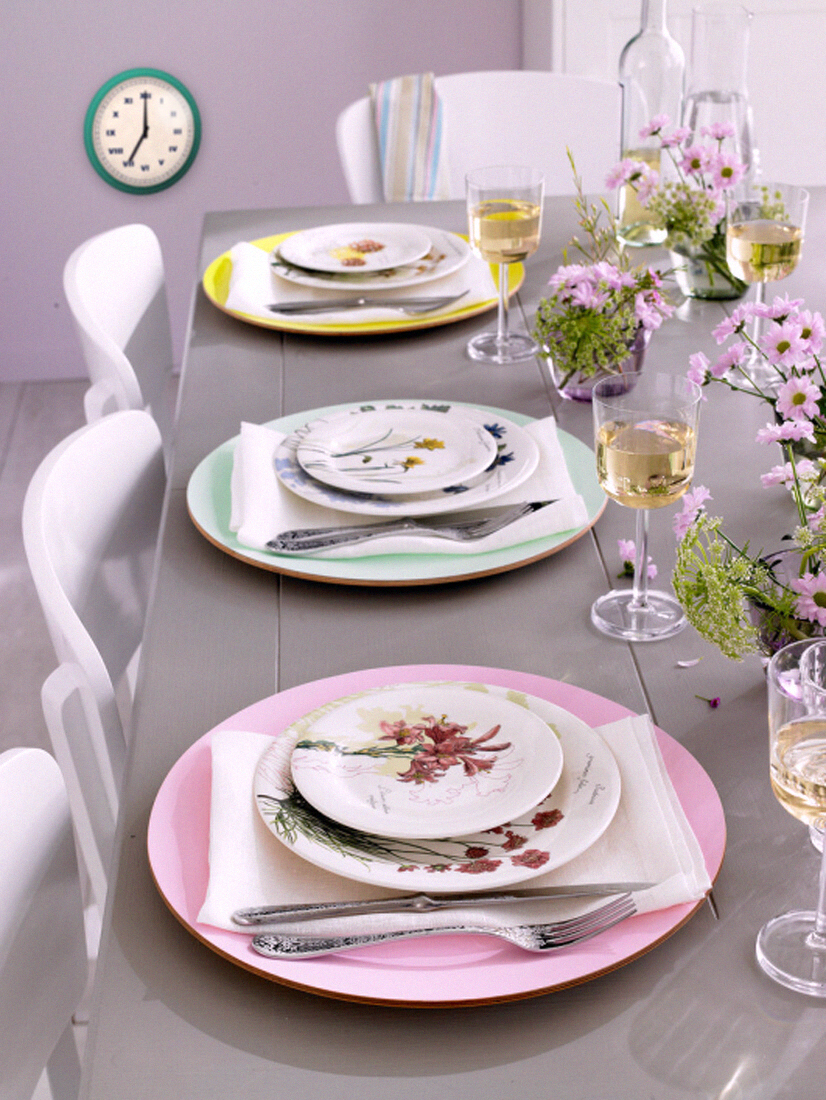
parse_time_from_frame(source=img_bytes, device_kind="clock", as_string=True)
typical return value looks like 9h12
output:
7h00
